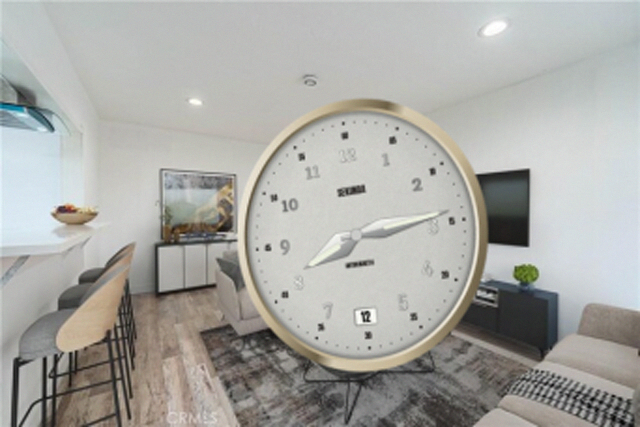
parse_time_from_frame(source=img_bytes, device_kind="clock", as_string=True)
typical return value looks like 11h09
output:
8h14
